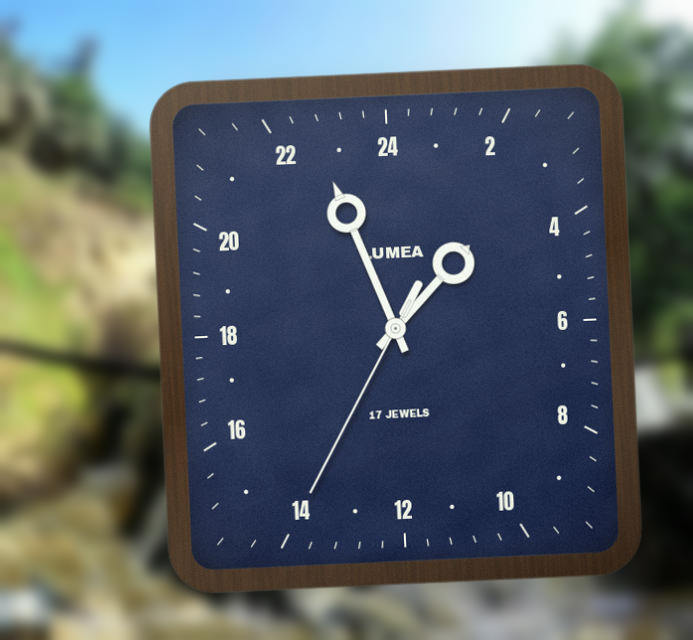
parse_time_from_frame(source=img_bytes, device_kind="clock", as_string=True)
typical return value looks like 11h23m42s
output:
2h56m35s
